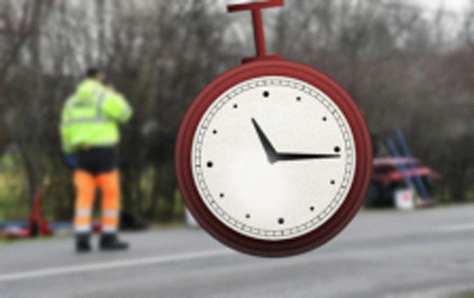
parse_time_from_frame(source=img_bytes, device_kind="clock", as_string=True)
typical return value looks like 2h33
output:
11h16
